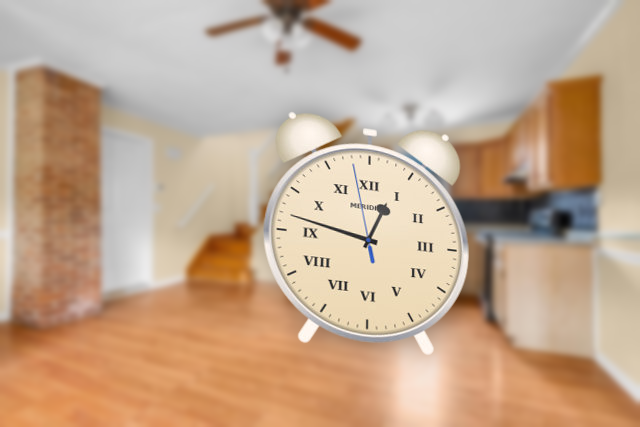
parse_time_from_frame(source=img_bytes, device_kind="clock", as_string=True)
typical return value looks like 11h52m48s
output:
12h46m58s
